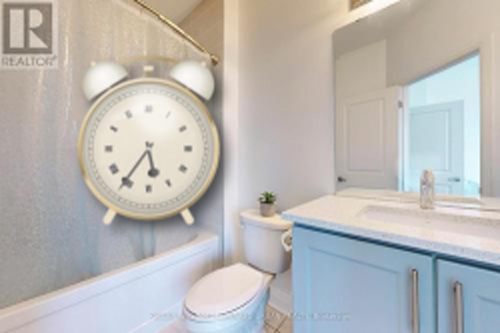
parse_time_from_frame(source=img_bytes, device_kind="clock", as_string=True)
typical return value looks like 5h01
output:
5h36
